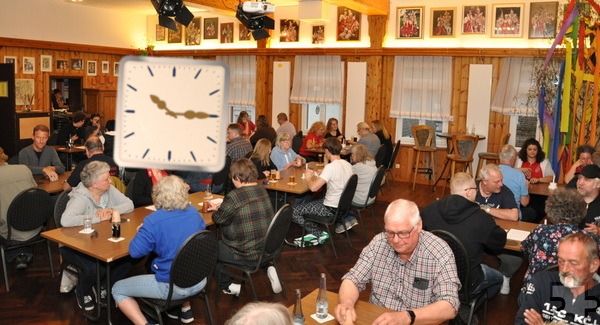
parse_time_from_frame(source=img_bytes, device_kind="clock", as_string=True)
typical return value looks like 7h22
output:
10h15
